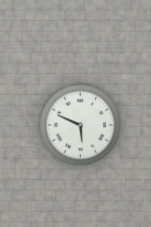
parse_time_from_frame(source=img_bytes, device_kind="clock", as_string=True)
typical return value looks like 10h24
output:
5h49
